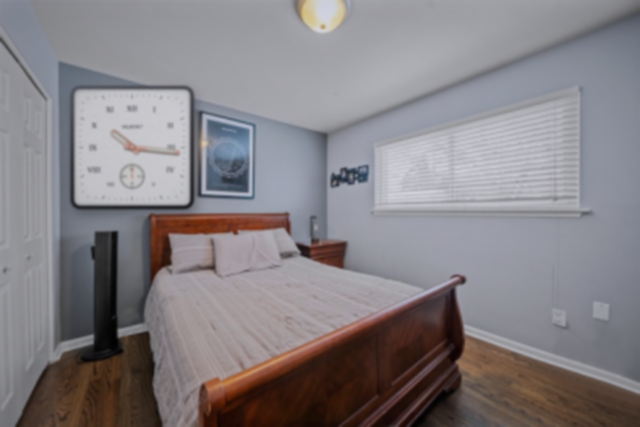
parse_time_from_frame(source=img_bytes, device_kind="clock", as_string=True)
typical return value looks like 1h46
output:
10h16
